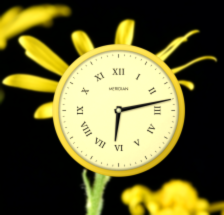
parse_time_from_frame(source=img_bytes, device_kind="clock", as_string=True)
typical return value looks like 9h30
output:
6h13
